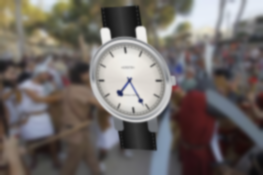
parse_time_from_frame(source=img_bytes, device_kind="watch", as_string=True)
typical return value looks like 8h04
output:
7h26
